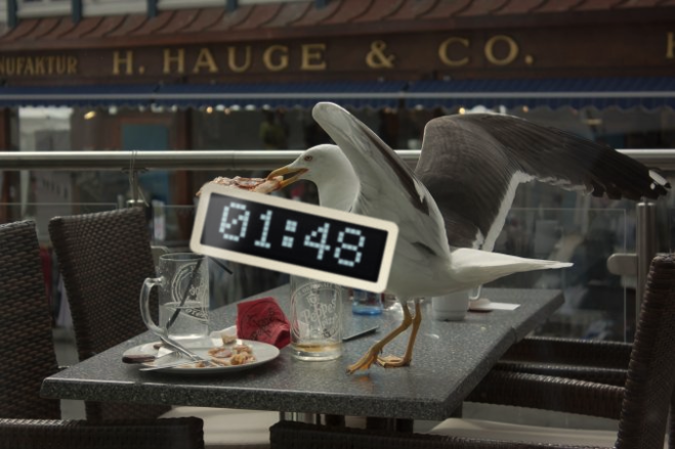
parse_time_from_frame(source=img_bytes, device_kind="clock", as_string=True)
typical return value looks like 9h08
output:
1h48
